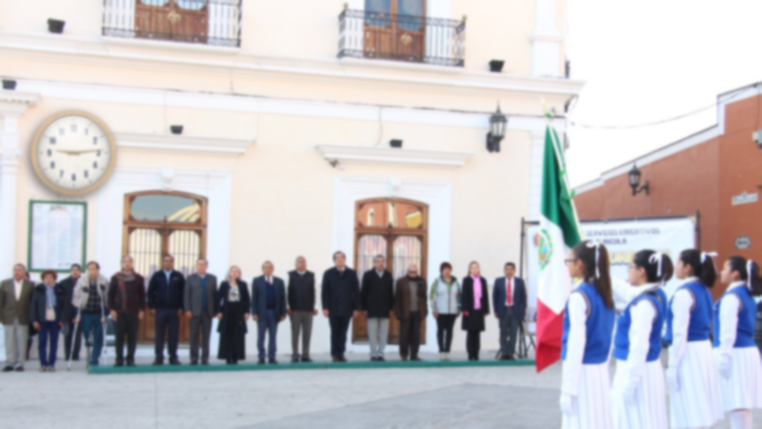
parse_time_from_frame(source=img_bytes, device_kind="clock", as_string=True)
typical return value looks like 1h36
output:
9h14
